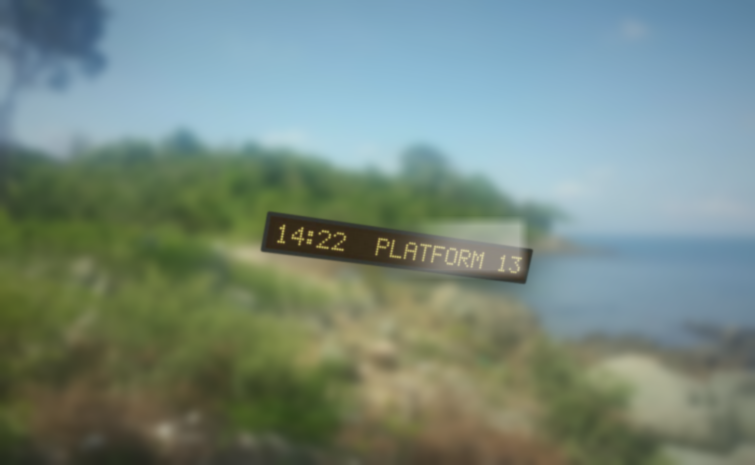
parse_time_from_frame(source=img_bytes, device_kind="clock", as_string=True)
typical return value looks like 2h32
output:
14h22
